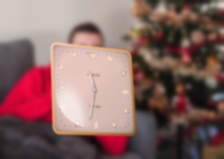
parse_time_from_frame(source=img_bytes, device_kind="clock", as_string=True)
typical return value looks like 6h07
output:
11h32
